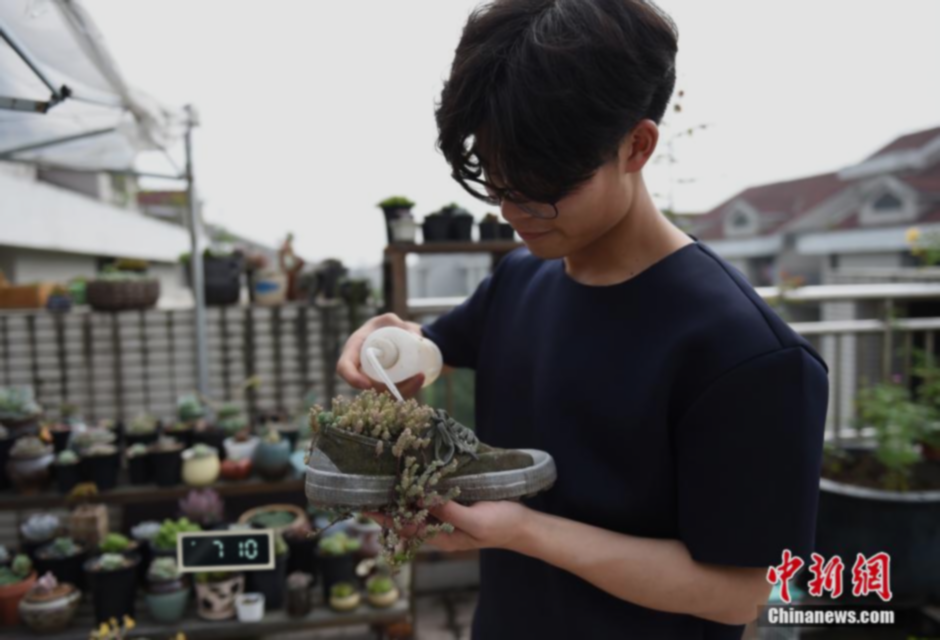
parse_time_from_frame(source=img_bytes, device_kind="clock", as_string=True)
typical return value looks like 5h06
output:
7h10
